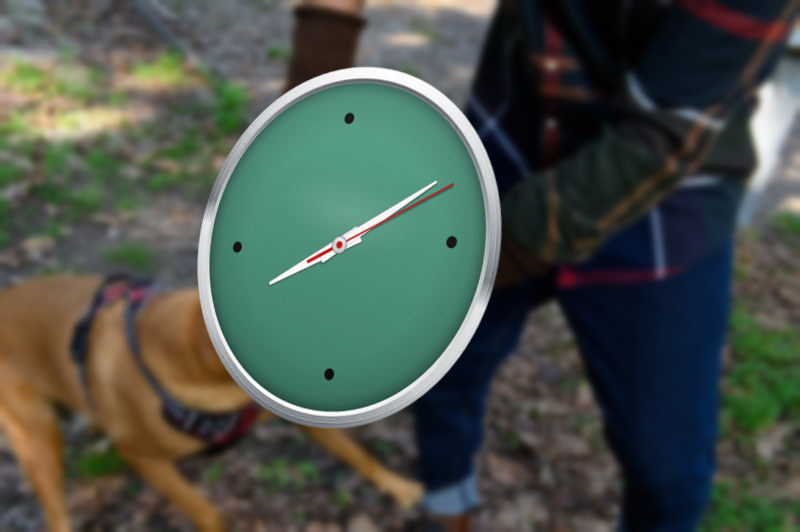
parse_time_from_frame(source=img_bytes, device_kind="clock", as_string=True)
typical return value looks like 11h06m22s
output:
8h10m11s
